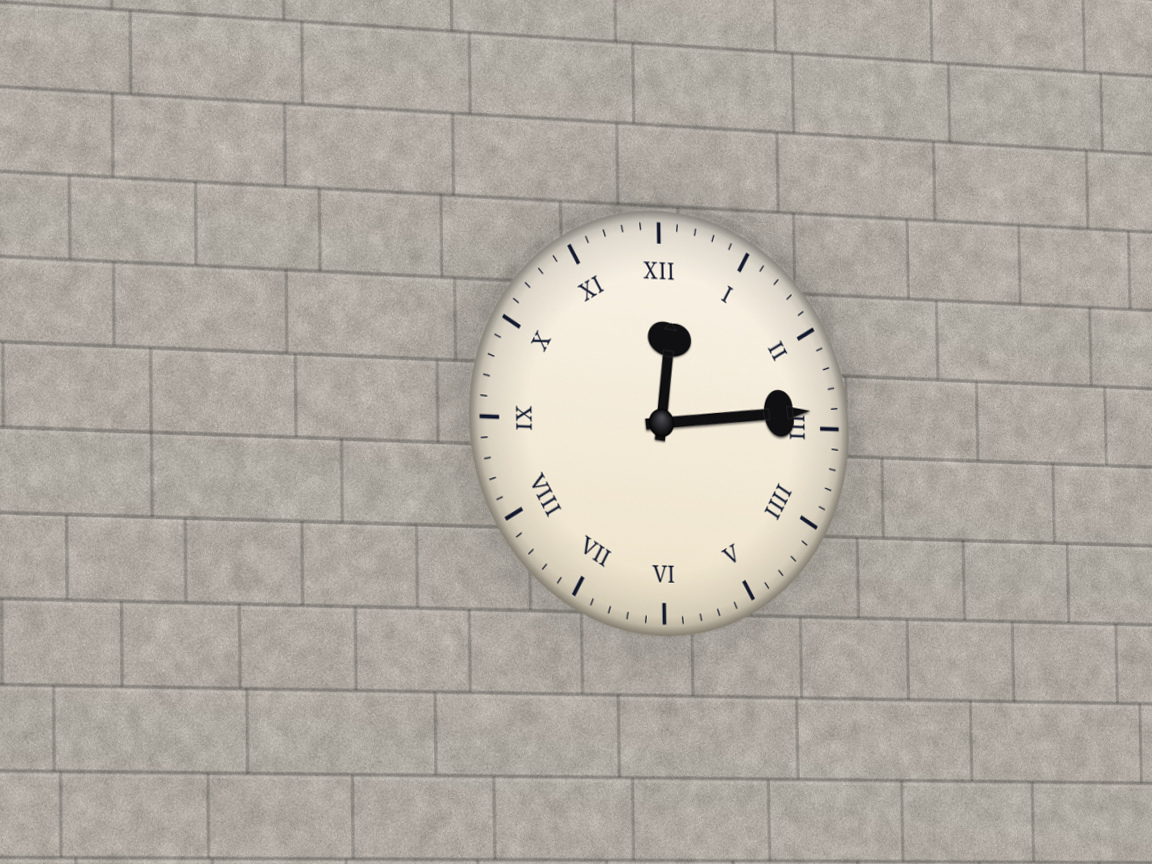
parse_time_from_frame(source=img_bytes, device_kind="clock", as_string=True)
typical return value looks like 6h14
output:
12h14
